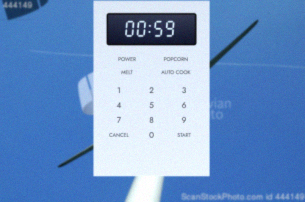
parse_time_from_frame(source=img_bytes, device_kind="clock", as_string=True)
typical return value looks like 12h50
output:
0h59
